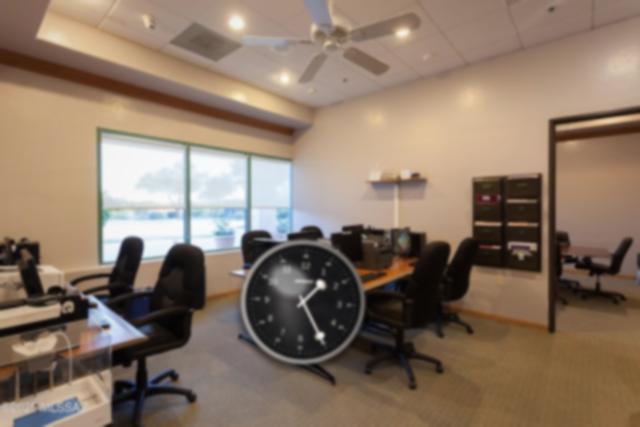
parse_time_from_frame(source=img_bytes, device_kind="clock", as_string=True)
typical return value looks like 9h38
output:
1h25
